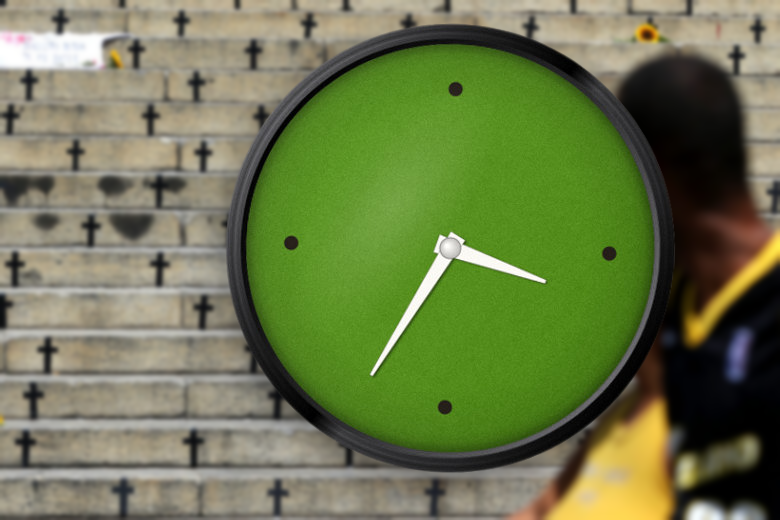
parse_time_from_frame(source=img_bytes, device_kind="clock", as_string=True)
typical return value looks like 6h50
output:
3h35
